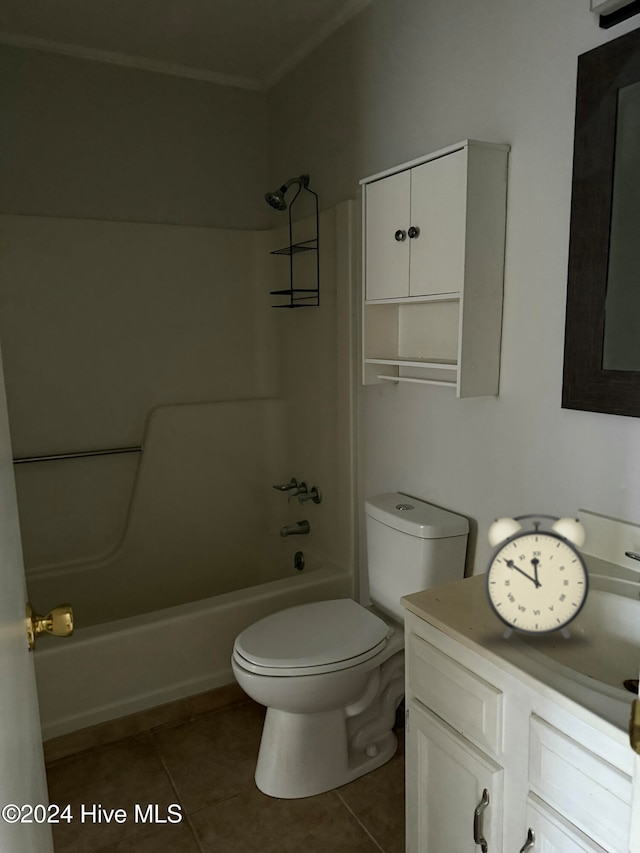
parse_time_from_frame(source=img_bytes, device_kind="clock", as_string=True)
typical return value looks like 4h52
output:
11h51
